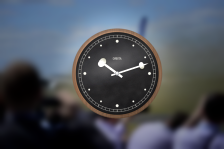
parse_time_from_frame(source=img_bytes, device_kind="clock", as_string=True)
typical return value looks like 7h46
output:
10h12
